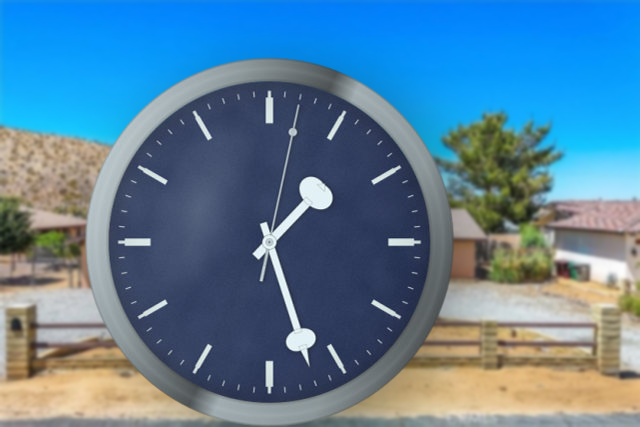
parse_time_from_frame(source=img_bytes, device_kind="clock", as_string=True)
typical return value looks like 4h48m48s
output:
1h27m02s
